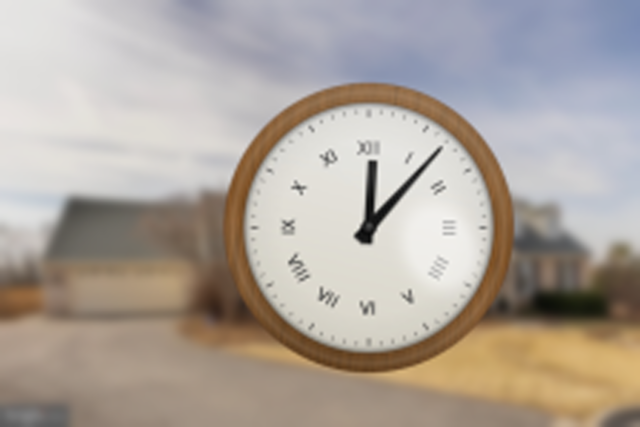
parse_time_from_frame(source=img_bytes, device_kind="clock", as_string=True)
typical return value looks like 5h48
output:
12h07
